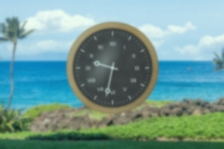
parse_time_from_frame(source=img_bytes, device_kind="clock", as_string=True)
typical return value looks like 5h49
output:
9h32
